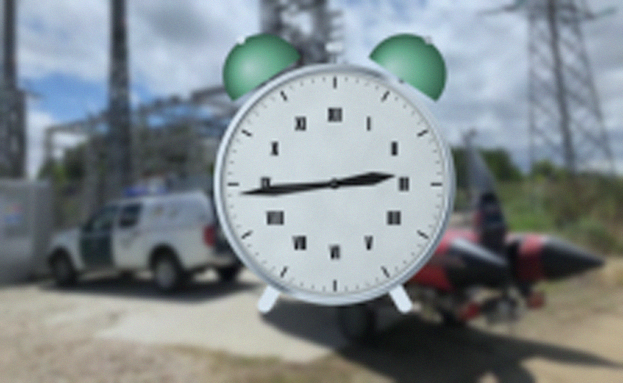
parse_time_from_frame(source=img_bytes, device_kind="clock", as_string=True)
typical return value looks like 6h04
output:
2h44
